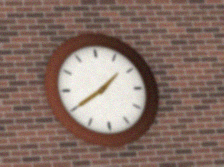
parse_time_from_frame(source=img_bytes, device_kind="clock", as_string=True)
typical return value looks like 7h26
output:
1h40
